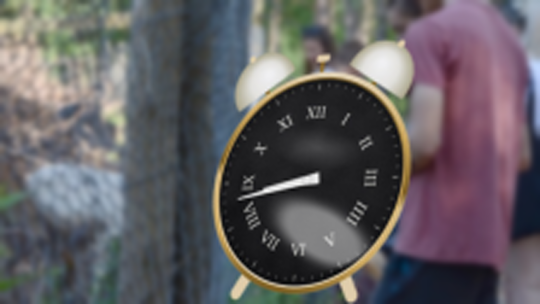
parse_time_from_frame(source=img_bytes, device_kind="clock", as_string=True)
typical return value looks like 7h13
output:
8h43
